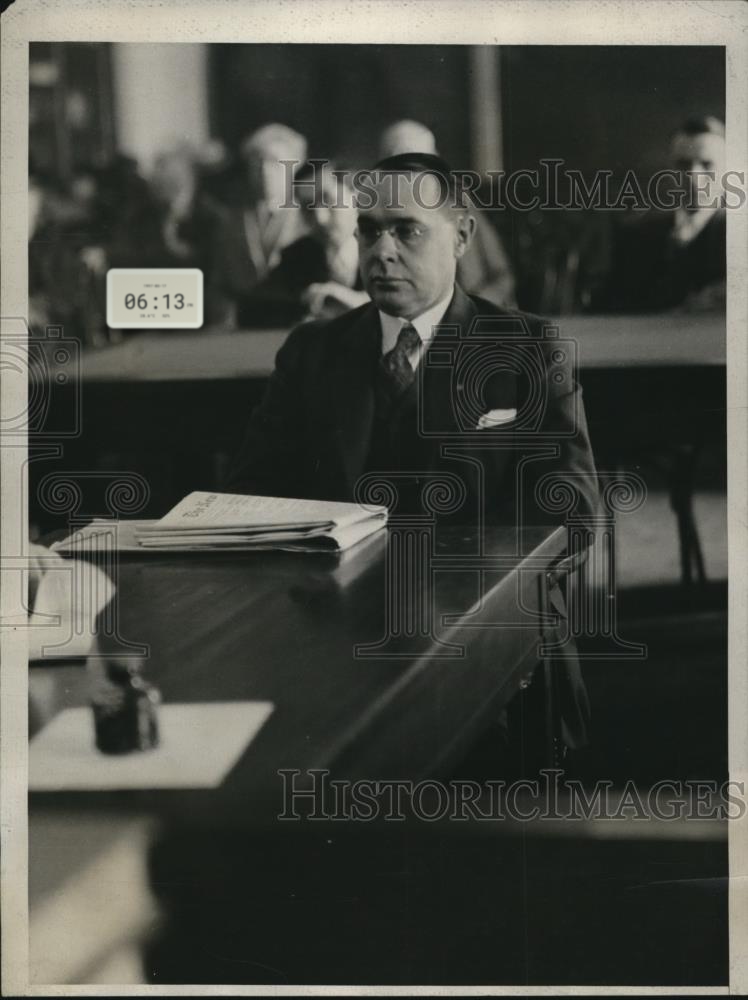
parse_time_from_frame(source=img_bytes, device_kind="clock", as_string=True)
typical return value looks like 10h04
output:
6h13
